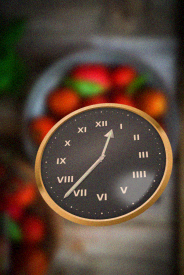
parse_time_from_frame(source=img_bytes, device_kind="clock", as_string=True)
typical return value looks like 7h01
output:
12h37
